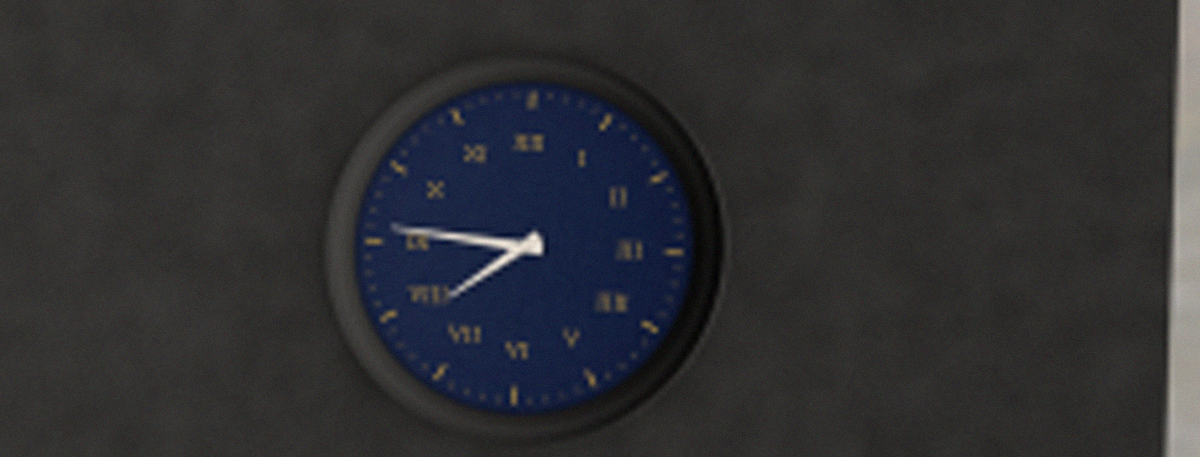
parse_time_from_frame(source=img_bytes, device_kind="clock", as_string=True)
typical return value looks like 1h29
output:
7h46
